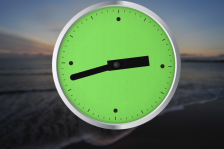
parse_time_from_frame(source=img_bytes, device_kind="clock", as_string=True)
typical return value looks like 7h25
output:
2h42
